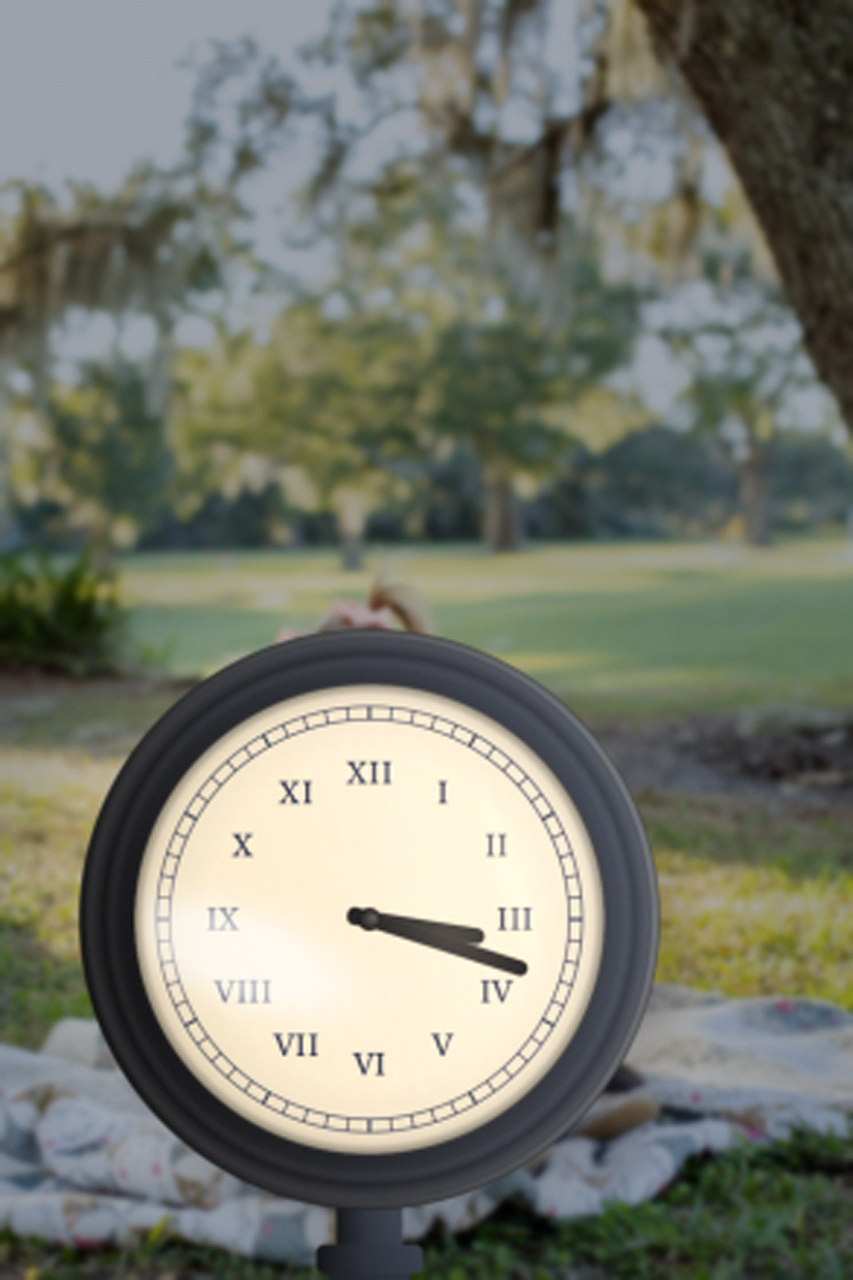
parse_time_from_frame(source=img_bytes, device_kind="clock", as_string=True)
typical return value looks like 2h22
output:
3h18
